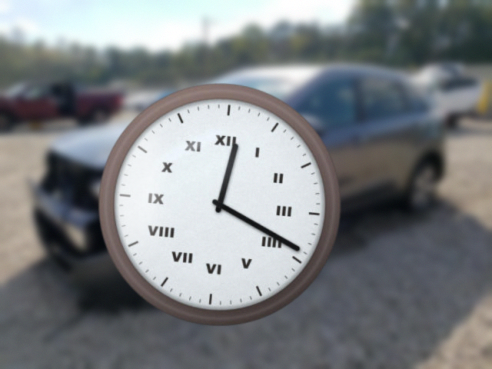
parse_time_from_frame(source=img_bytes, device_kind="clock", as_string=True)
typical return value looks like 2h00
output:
12h19
